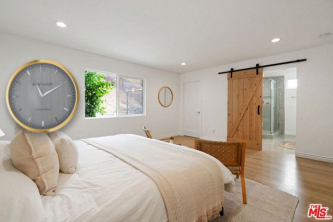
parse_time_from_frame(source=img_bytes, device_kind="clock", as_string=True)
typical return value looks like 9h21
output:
11h10
